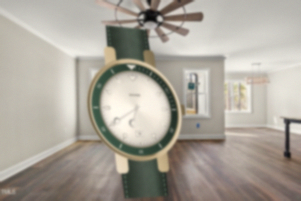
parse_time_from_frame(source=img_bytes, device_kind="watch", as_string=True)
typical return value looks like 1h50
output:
6h40
